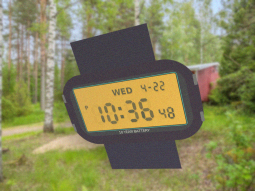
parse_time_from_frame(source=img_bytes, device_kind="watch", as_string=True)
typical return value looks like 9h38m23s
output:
10h36m48s
